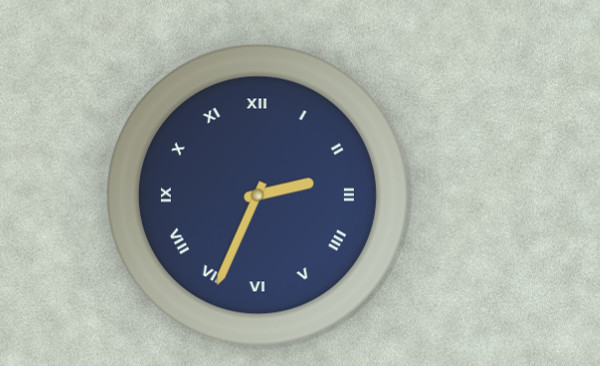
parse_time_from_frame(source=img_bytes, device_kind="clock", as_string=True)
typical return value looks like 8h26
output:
2h34
